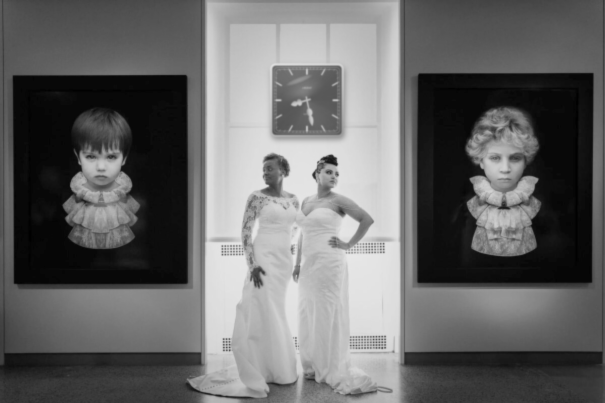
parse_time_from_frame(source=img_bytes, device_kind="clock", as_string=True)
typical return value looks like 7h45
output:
8h28
